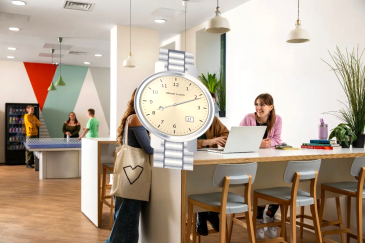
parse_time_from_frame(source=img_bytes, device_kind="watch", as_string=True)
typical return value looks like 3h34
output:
8h11
